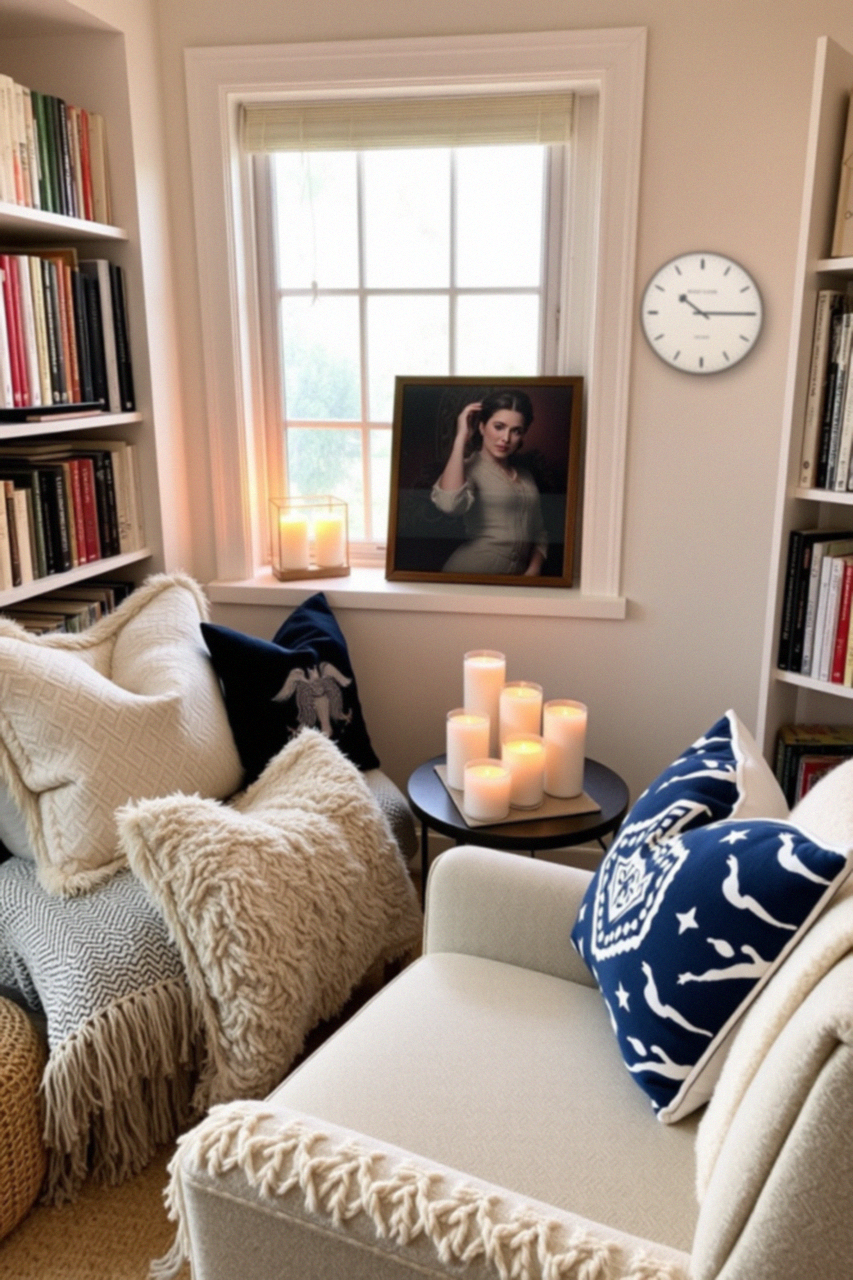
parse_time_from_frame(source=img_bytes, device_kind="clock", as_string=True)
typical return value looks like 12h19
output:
10h15
